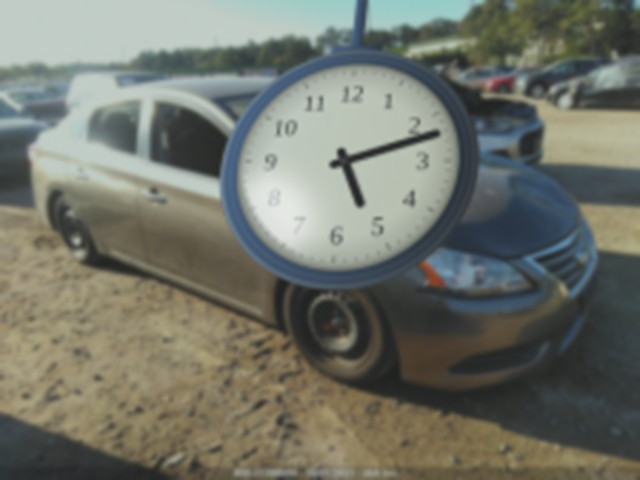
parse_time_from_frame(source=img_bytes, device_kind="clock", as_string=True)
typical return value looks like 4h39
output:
5h12
